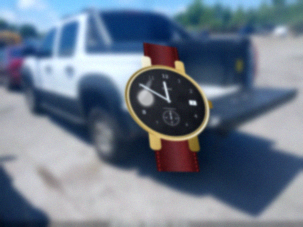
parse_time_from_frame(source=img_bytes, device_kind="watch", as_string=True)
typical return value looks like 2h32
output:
11h50
